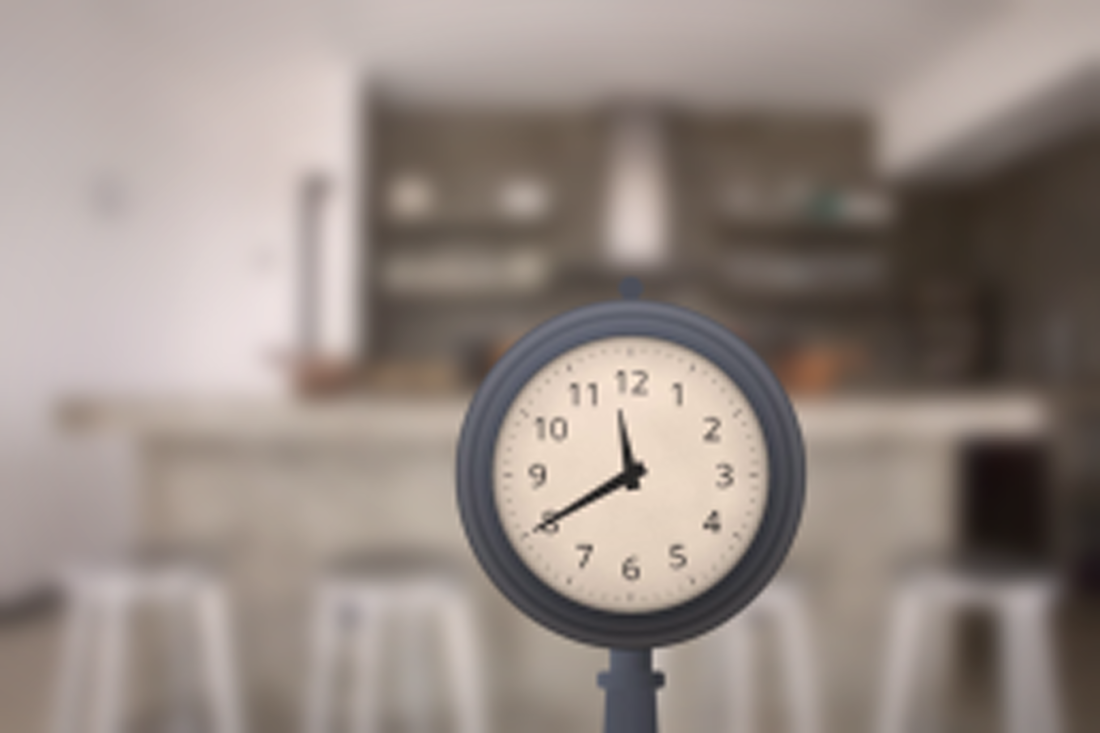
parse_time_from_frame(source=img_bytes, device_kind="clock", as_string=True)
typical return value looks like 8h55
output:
11h40
